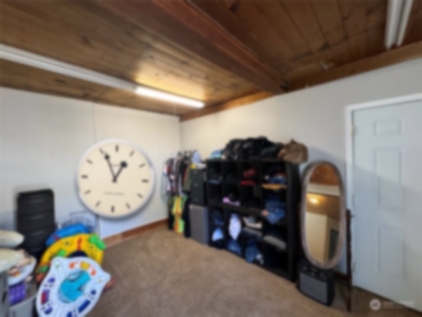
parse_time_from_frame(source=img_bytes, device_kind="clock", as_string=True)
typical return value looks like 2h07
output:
12h56
